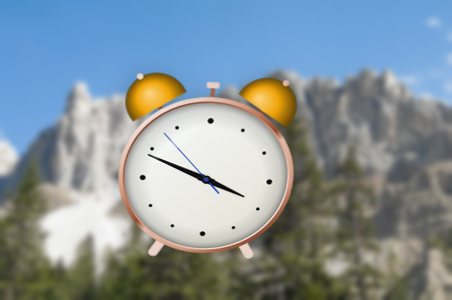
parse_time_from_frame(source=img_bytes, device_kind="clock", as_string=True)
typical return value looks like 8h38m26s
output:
3h48m53s
